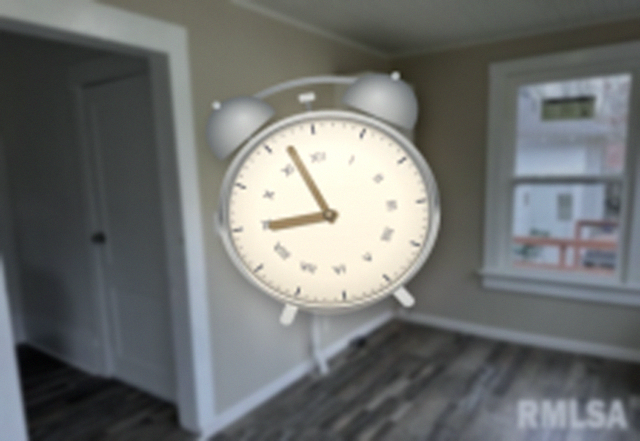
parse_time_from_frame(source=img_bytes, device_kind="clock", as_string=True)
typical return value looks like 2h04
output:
8h57
